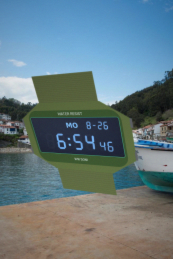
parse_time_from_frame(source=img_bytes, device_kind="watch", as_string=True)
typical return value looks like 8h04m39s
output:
6h54m46s
